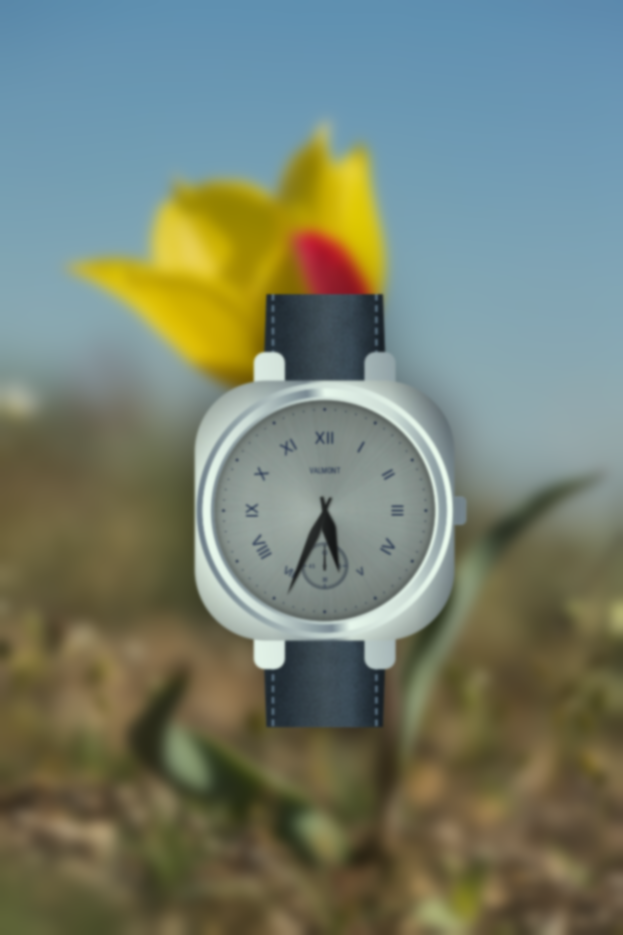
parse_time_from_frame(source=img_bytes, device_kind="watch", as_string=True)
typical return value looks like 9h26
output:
5h34
